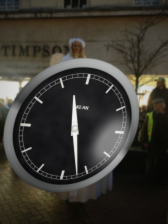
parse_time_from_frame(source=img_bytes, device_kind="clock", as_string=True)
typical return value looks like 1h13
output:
11h27
